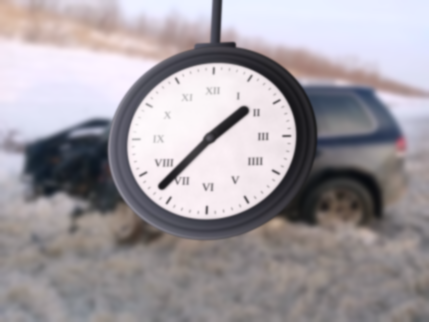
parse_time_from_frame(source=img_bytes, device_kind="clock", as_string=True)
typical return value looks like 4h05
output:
1h37
